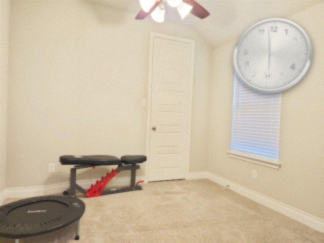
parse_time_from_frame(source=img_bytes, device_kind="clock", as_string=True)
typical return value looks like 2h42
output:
5h58
